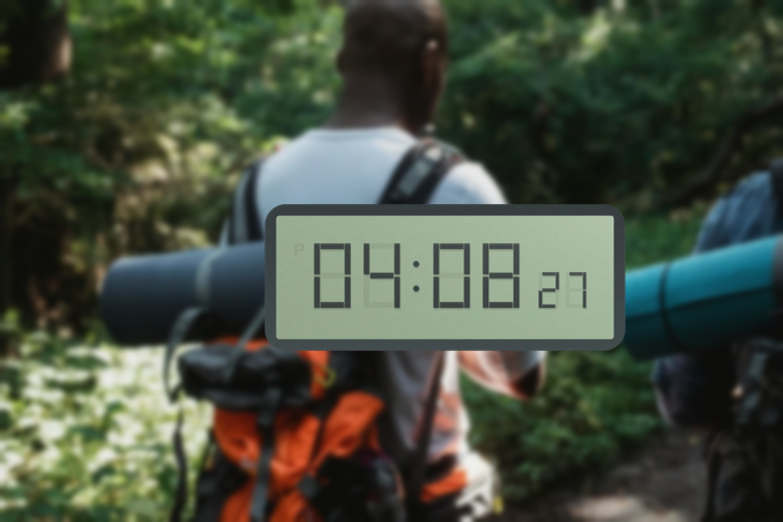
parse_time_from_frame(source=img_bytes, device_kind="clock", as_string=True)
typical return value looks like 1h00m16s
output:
4h08m27s
